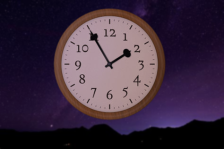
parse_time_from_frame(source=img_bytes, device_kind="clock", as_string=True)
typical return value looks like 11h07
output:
1h55
